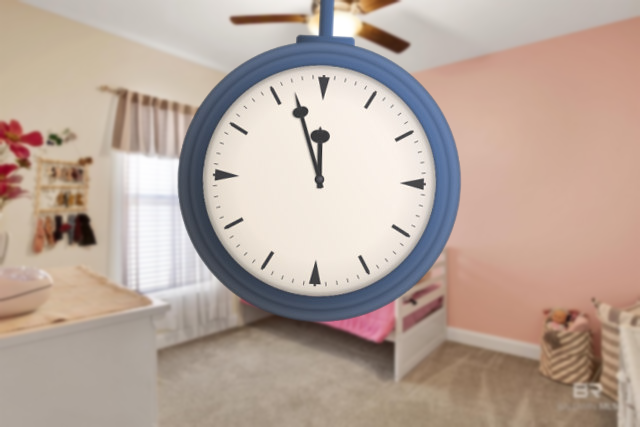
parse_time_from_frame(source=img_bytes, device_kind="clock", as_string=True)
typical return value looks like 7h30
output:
11h57
